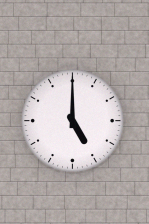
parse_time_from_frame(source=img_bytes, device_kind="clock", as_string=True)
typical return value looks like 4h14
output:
5h00
